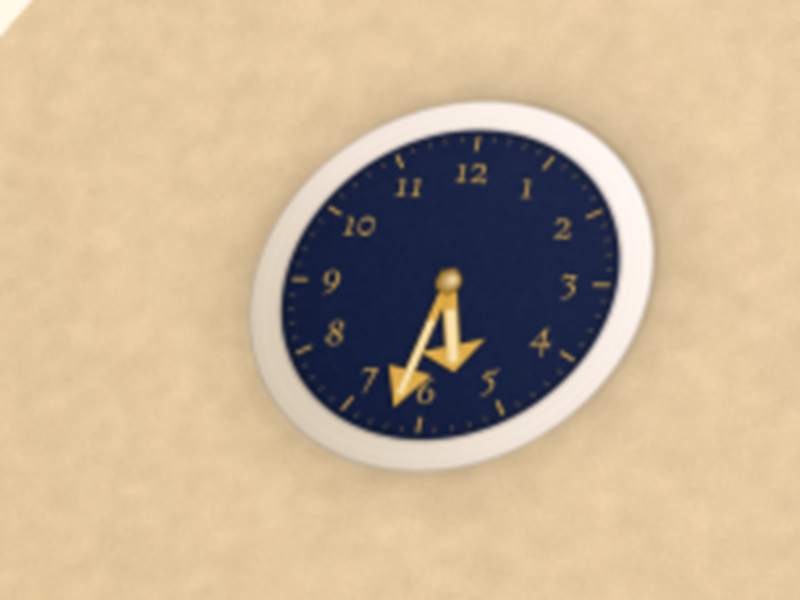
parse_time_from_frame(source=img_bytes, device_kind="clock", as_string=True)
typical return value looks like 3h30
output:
5h32
